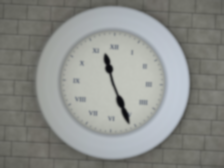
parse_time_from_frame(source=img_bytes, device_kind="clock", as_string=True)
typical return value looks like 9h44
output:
11h26
